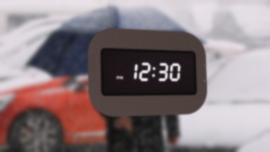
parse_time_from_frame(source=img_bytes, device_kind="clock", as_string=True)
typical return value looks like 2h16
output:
12h30
